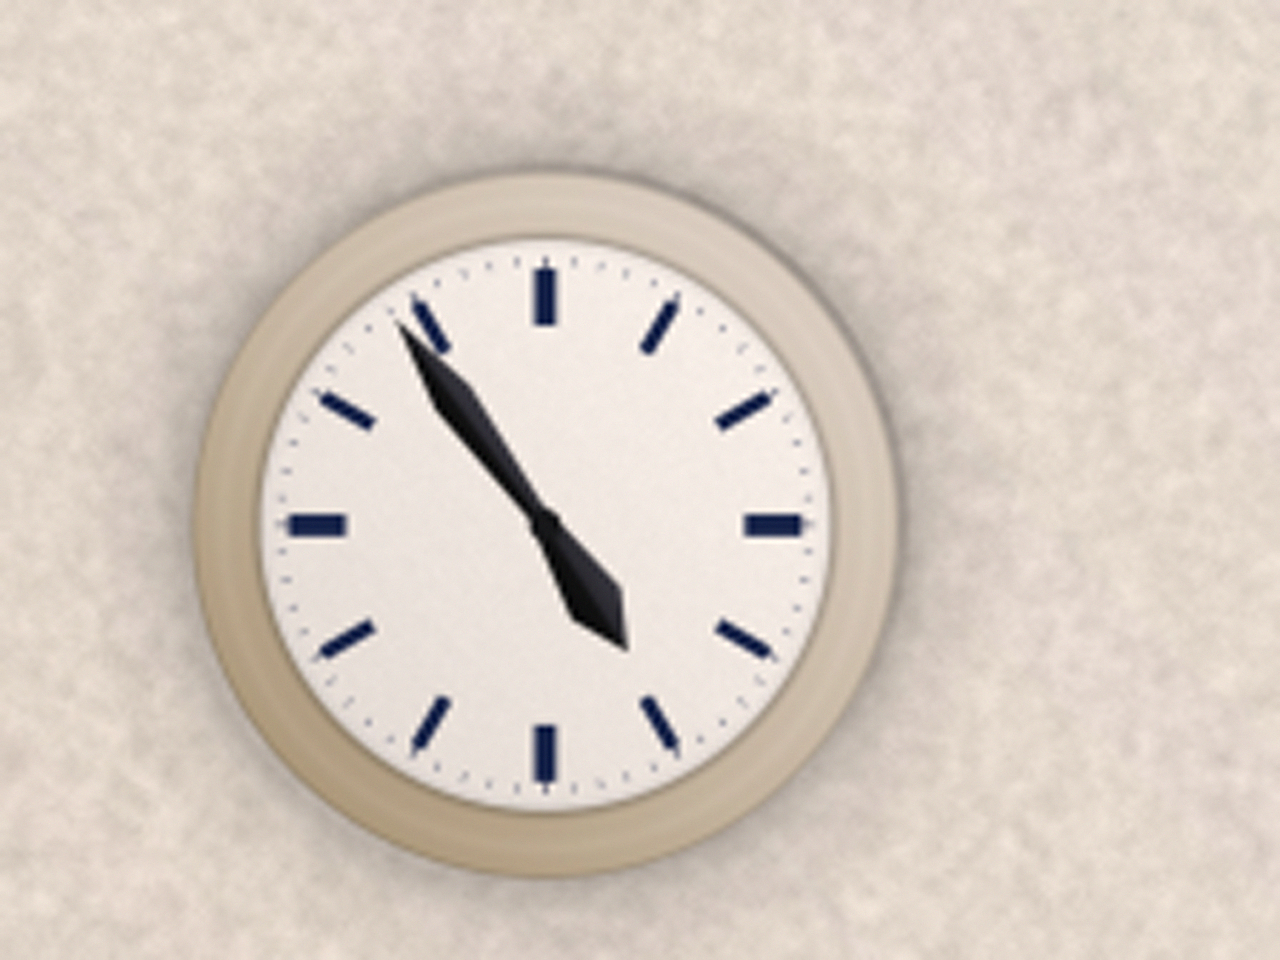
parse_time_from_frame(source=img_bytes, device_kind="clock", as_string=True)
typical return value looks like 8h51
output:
4h54
